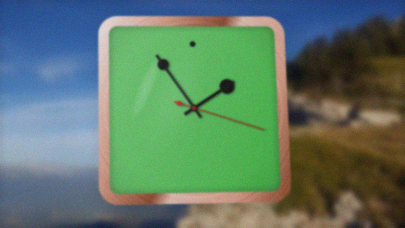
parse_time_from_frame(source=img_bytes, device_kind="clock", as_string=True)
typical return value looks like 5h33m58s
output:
1h54m18s
